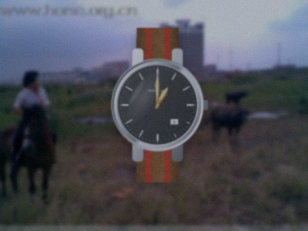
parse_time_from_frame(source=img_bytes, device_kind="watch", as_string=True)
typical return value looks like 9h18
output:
1h00
